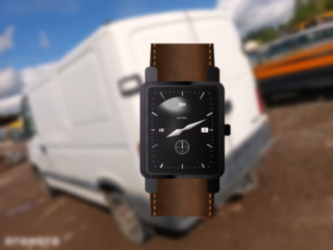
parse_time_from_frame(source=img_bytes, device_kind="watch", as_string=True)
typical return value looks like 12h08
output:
8h11
